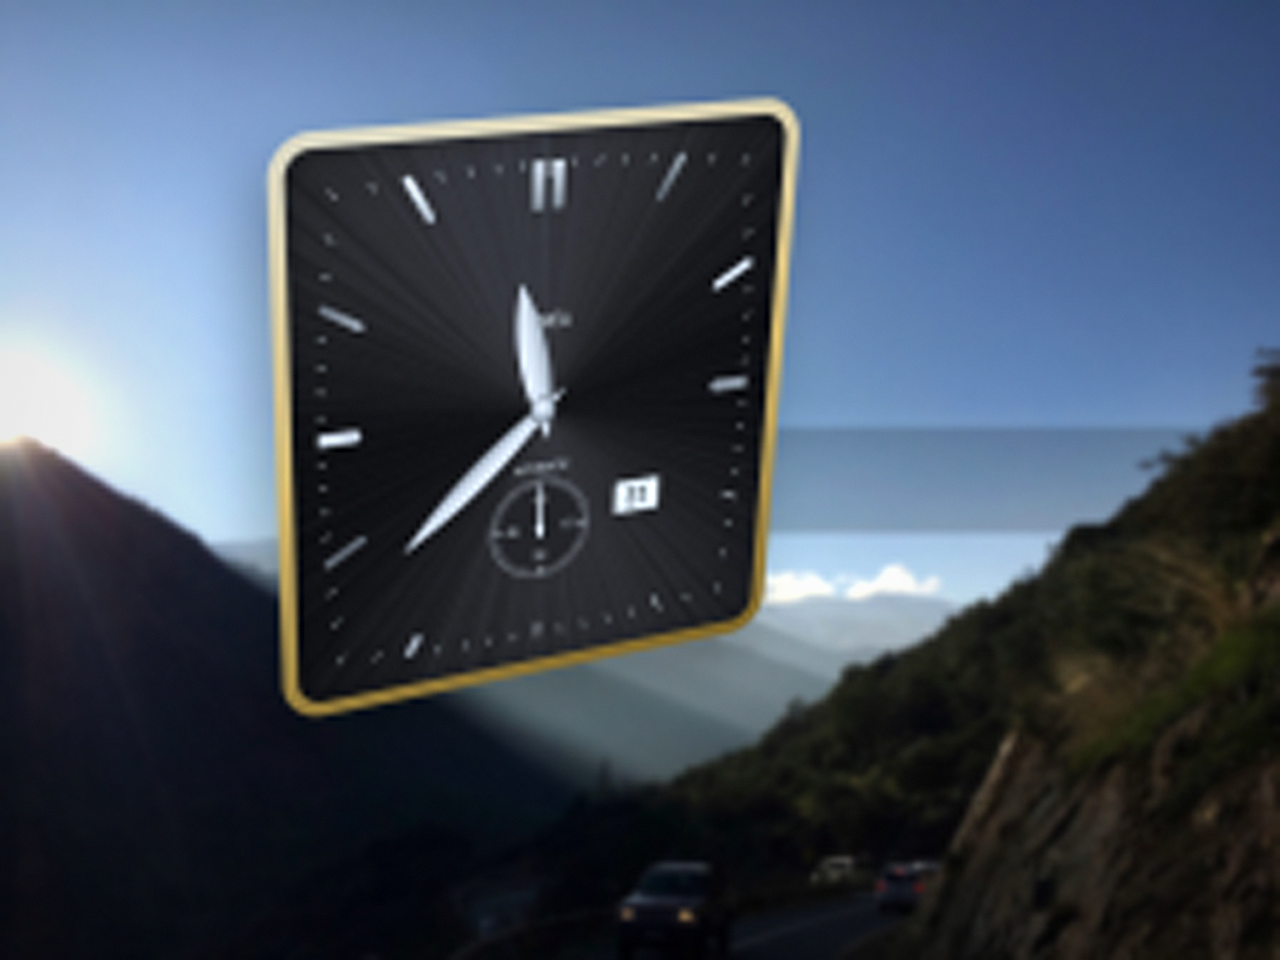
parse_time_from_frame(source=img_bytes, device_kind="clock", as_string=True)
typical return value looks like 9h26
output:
11h38
